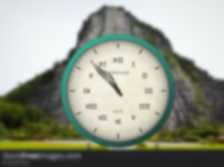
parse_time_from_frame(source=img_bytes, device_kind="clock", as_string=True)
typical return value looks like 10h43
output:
10h53
